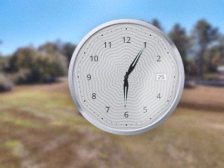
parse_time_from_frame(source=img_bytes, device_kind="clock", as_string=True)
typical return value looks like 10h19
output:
6h05
